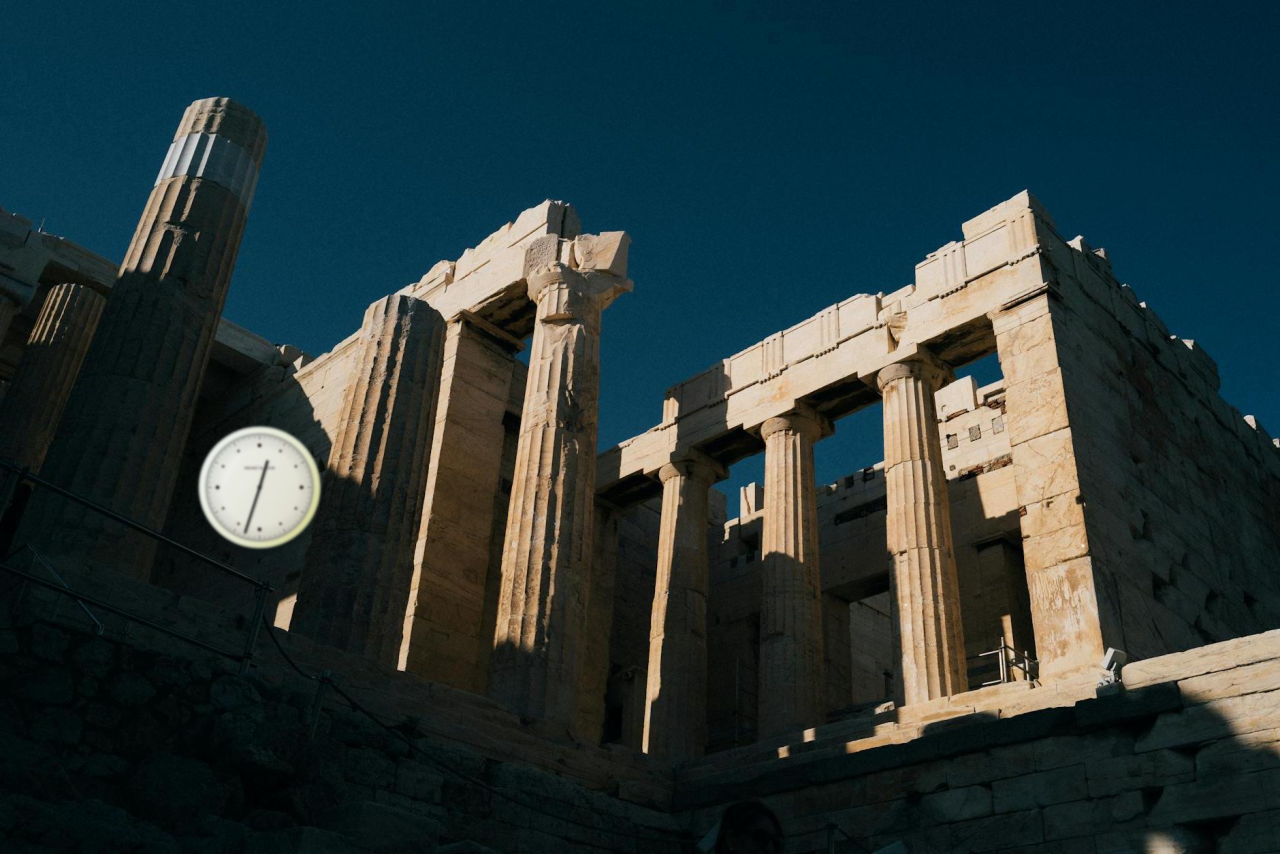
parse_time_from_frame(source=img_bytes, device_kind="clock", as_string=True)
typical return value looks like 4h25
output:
12h33
